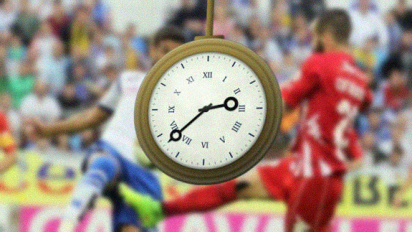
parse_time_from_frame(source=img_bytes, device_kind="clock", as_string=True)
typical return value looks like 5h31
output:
2h38
